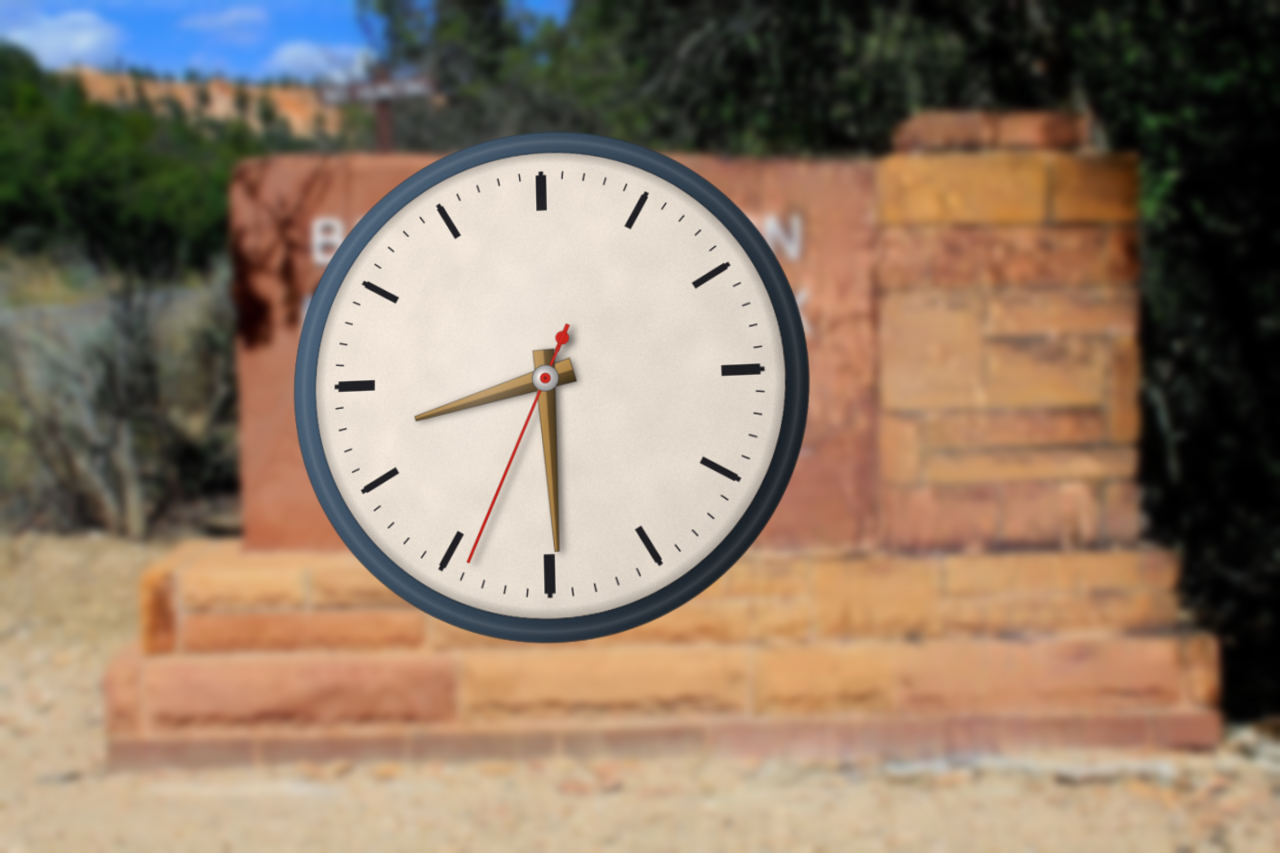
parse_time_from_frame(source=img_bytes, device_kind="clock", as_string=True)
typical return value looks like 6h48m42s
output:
8h29m34s
